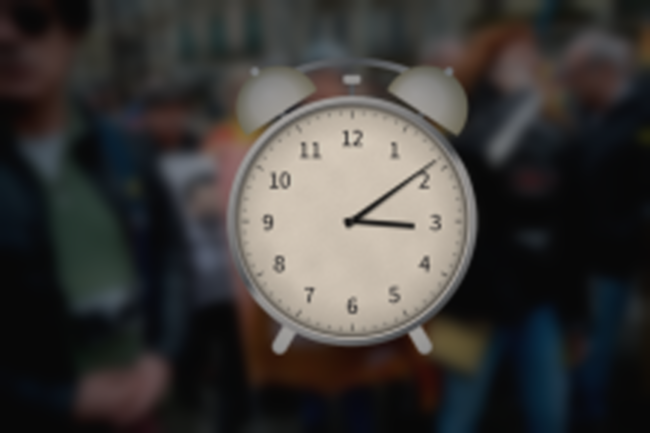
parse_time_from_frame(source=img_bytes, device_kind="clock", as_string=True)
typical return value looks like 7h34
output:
3h09
